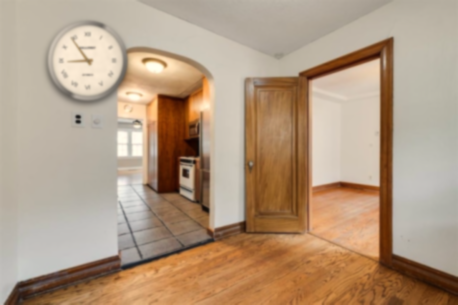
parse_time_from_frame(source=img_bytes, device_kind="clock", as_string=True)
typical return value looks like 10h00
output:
8h54
